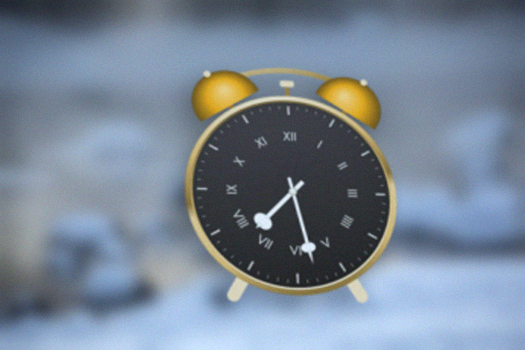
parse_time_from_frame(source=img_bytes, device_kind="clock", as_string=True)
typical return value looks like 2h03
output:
7h28
